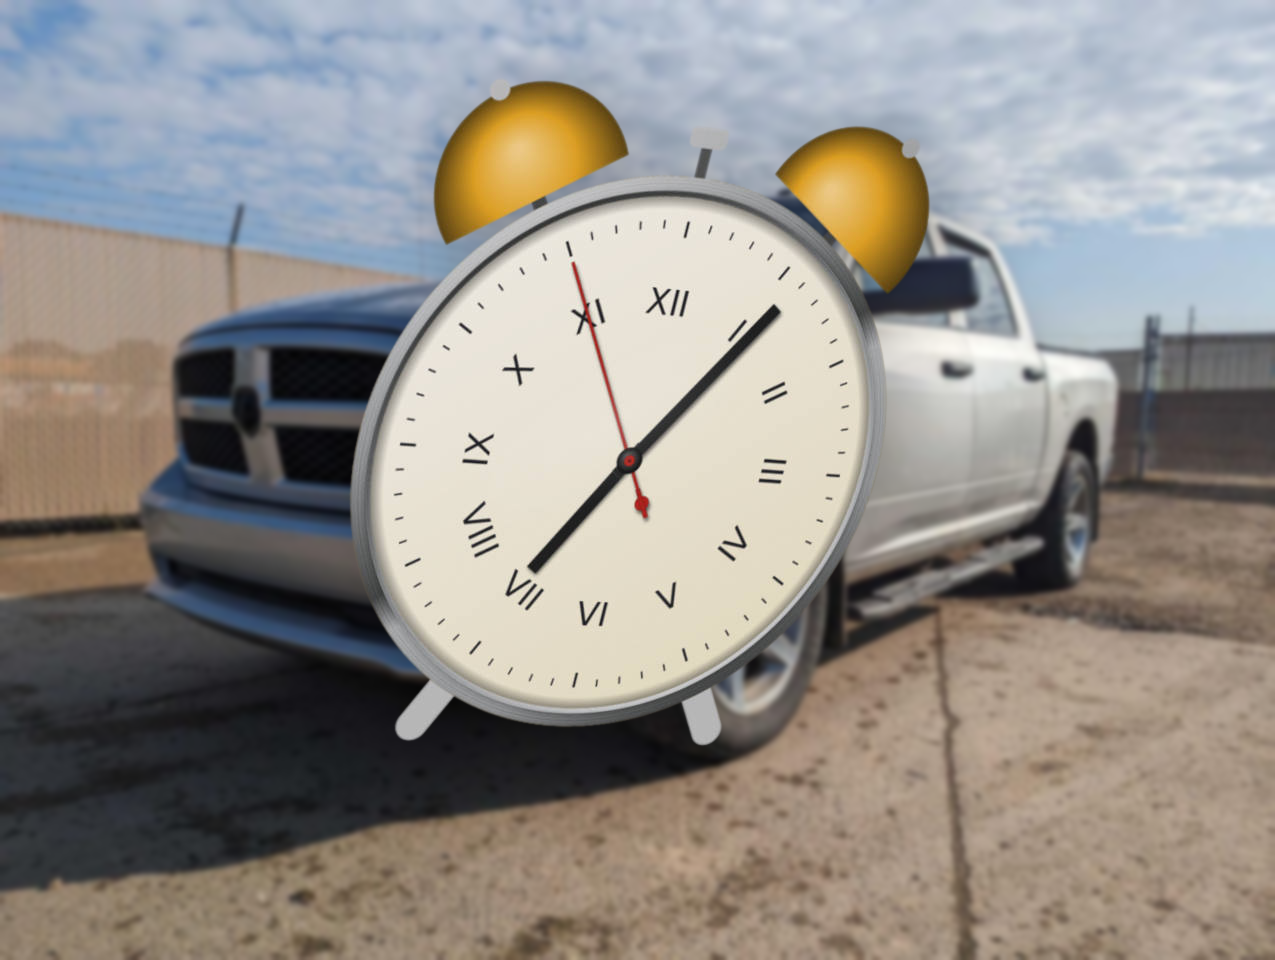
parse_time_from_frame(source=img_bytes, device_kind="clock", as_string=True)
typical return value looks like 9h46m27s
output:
7h05m55s
